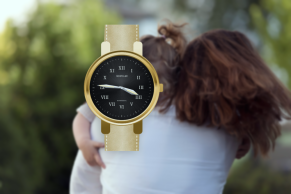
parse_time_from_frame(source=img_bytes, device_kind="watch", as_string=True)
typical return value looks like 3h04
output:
3h46
